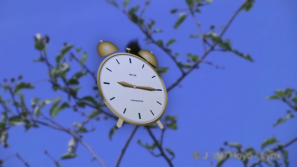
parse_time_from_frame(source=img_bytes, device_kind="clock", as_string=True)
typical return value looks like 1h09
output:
9h15
